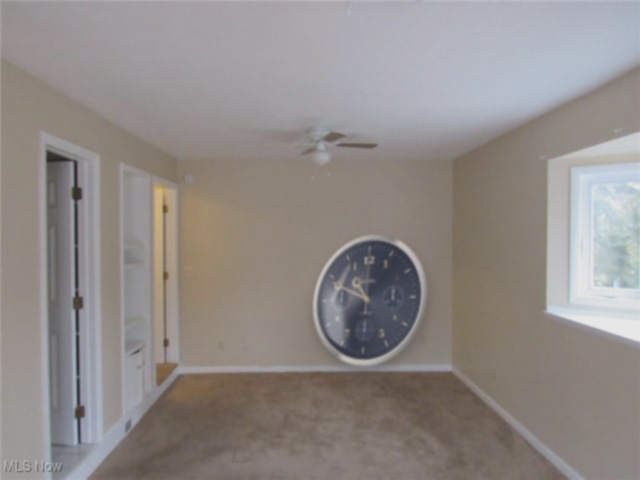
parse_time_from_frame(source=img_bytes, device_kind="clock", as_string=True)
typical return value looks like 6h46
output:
10h49
